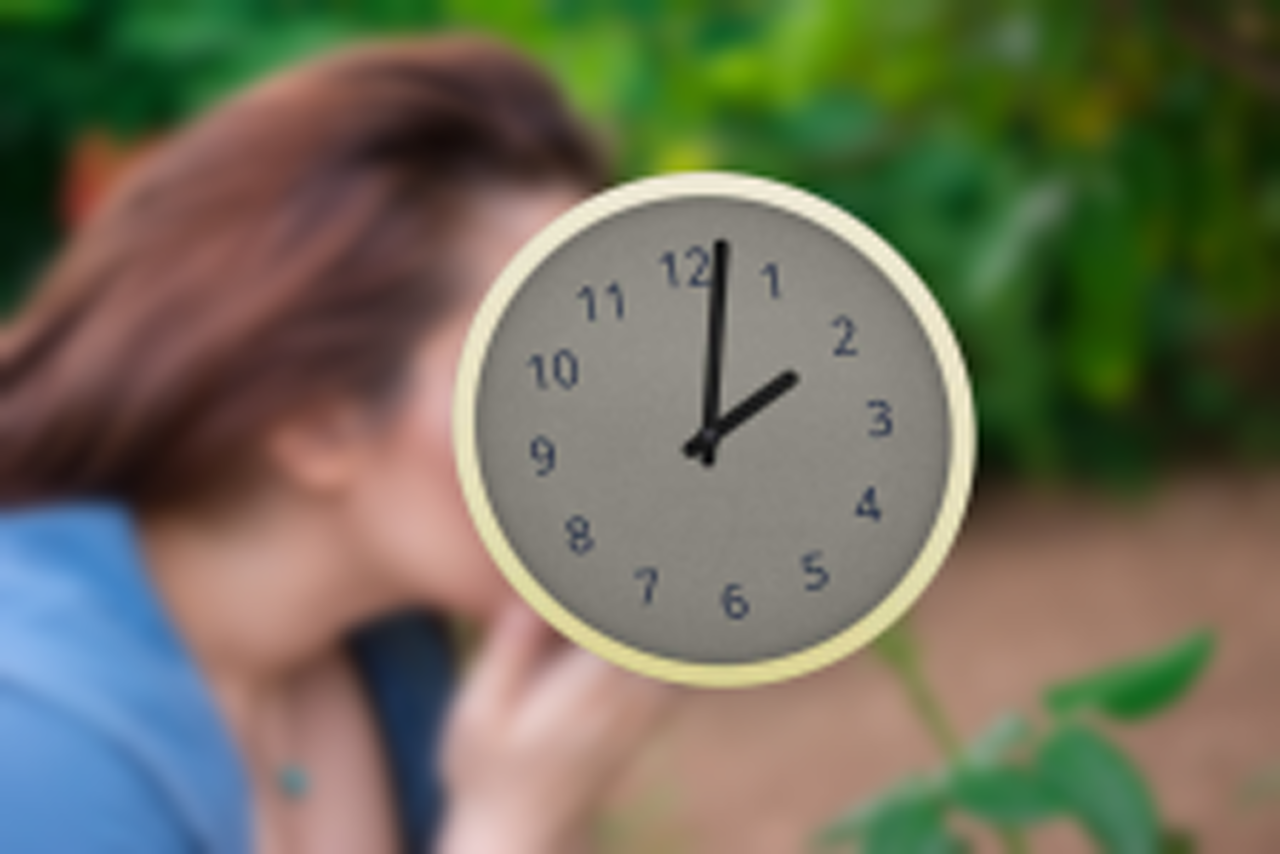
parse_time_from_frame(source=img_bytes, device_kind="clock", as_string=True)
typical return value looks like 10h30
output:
2h02
